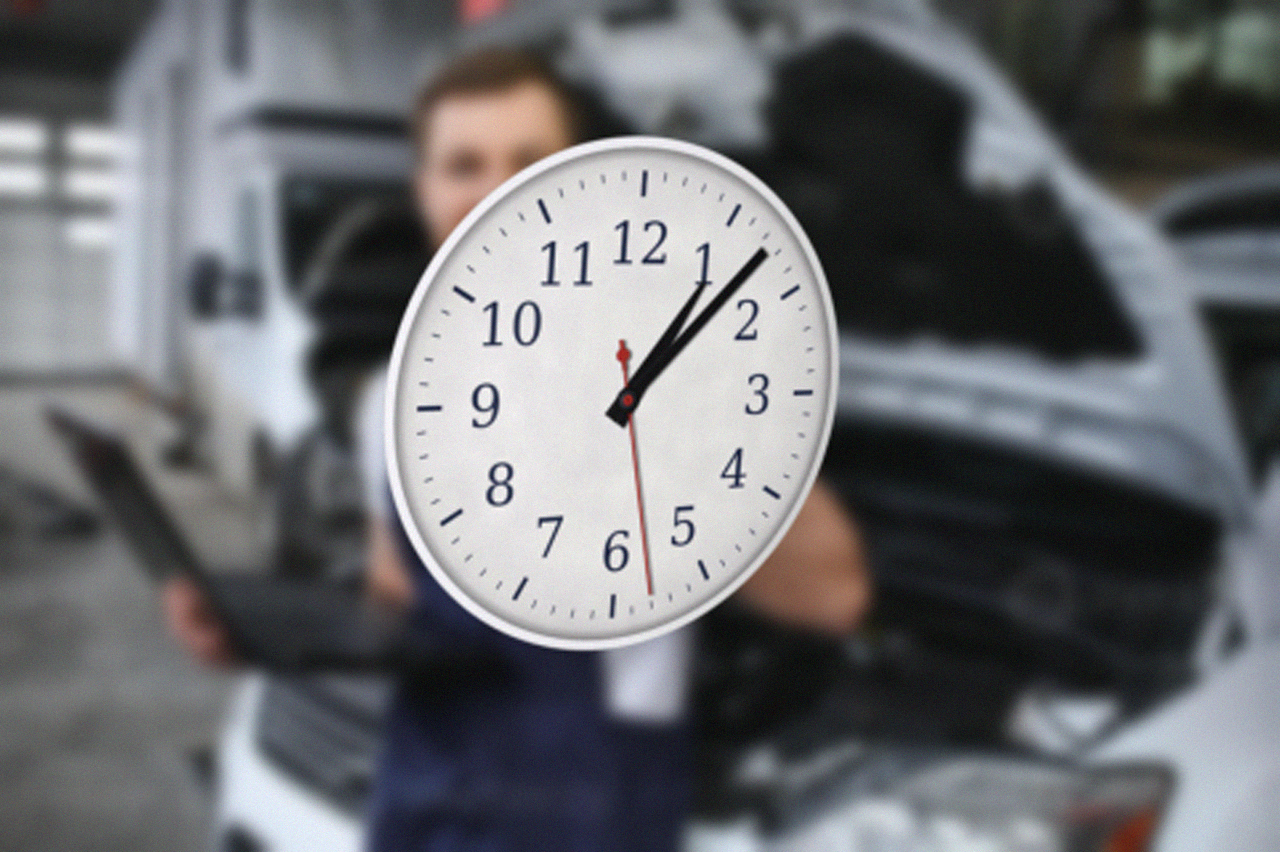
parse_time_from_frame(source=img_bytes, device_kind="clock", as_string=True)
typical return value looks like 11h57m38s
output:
1h07m28s
